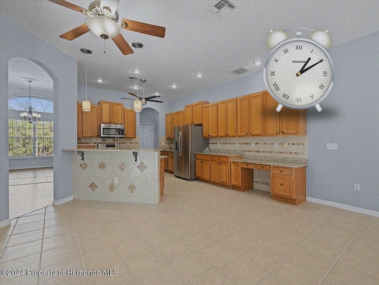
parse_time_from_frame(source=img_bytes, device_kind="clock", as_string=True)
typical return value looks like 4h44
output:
1h10
